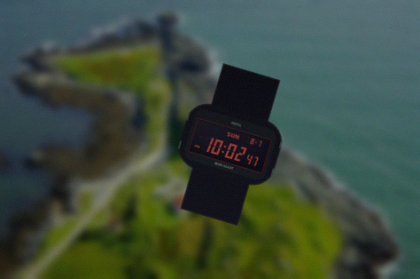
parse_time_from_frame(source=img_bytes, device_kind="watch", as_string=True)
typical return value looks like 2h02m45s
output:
10h02m47s
